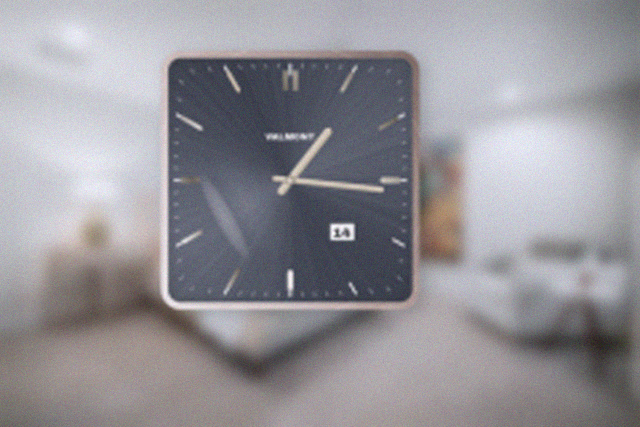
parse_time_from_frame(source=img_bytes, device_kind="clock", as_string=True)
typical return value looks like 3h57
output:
1h16
